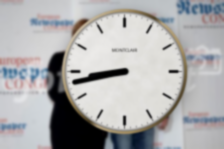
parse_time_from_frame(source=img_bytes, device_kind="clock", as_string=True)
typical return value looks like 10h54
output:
8h43
